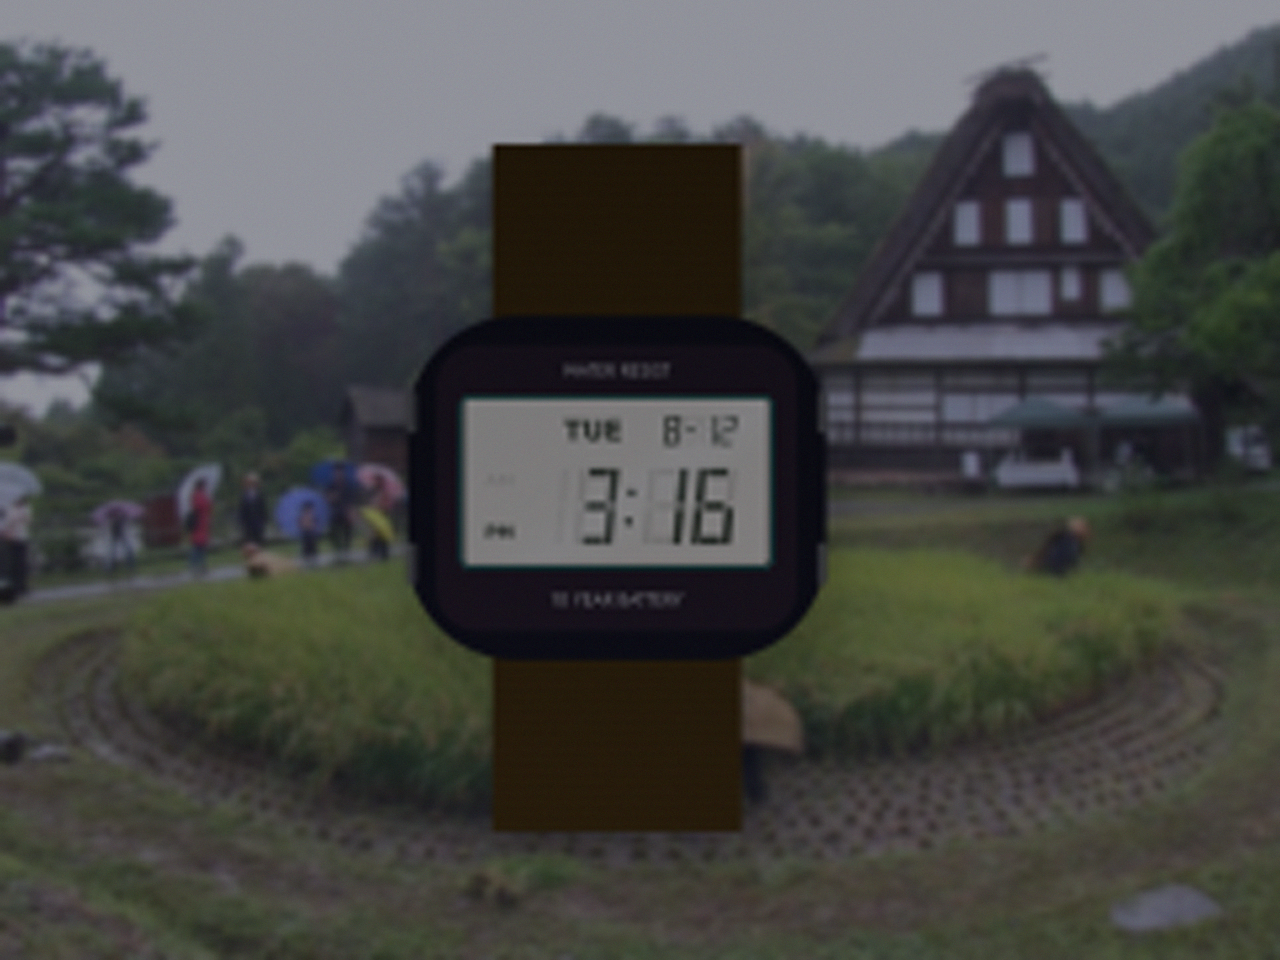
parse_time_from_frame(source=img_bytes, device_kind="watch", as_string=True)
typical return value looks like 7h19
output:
3h16
